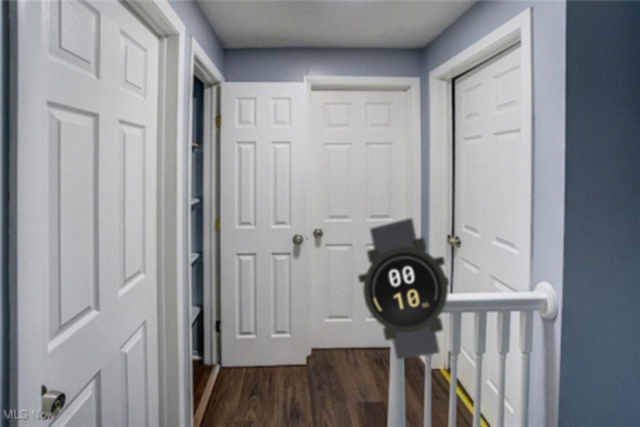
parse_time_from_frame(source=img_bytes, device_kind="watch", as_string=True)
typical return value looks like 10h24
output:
0h10
